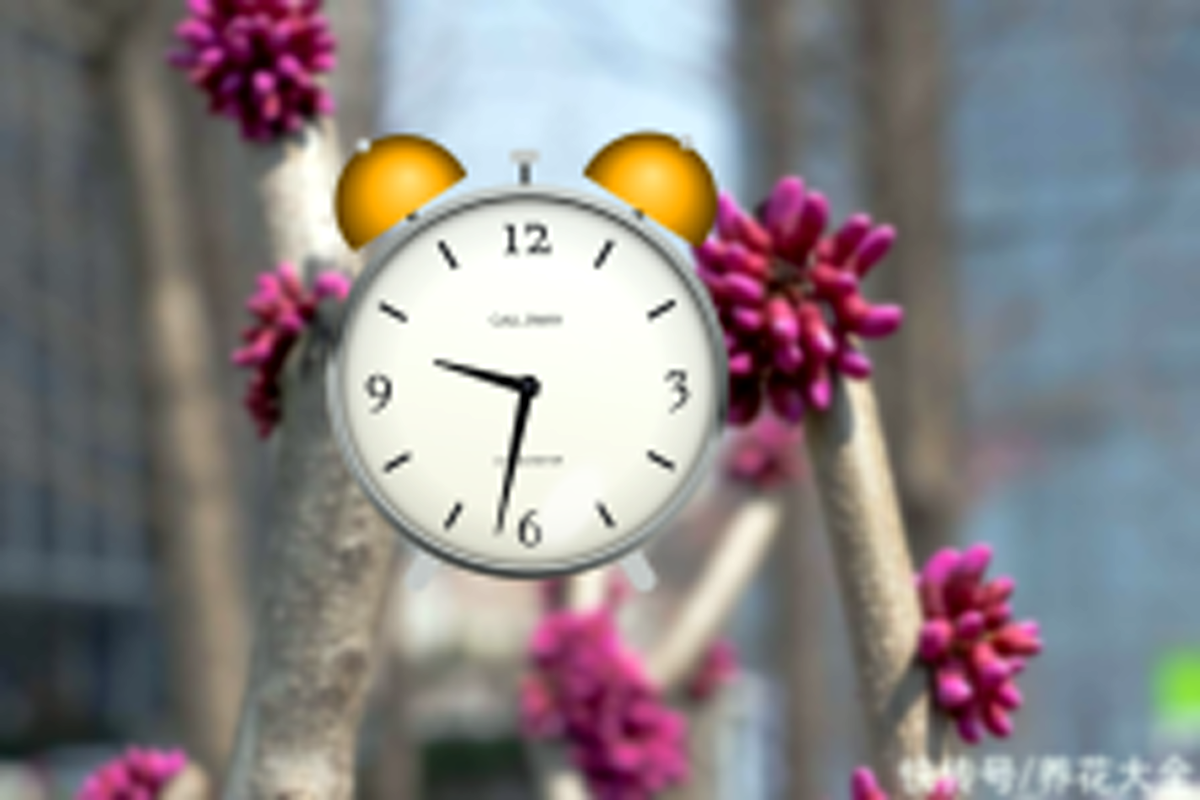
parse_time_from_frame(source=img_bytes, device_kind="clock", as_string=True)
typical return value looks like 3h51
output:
9h32
